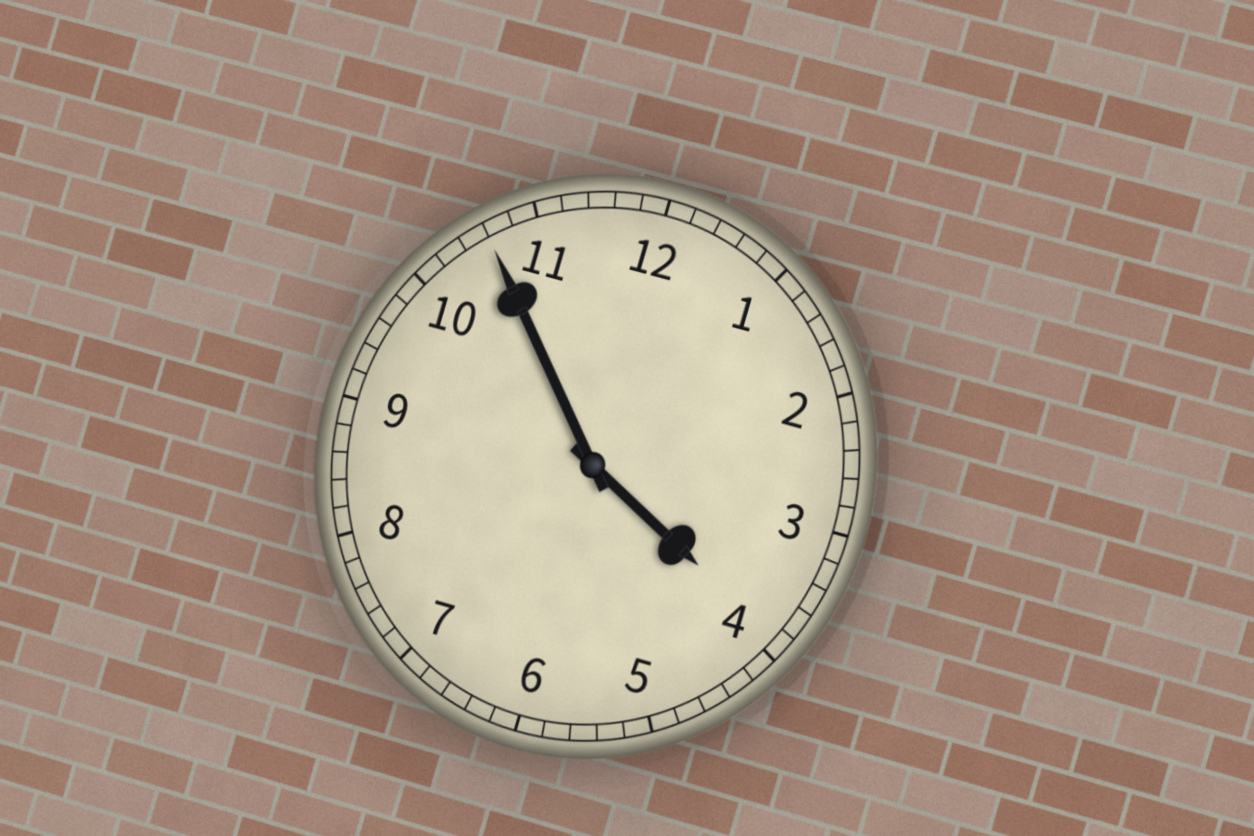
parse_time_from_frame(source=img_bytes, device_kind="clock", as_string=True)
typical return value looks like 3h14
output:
3h53
